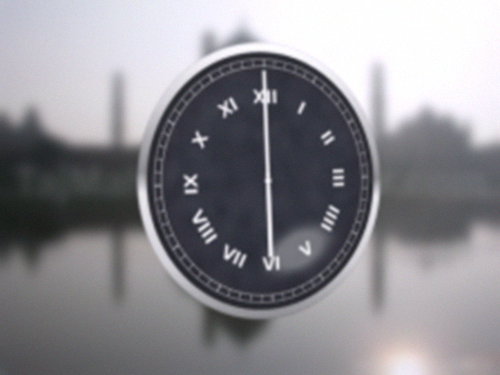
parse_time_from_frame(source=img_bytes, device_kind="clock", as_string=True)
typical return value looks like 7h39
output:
6h00
